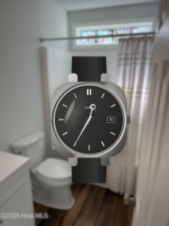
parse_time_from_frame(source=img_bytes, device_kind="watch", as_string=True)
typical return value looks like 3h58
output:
12h35
